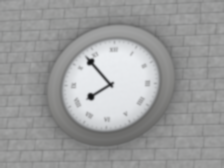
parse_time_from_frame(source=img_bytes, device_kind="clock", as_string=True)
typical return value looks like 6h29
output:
7h53
